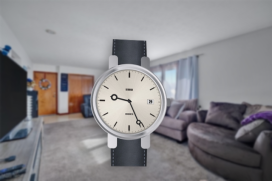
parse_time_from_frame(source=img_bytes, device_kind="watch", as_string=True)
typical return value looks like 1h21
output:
9h26
